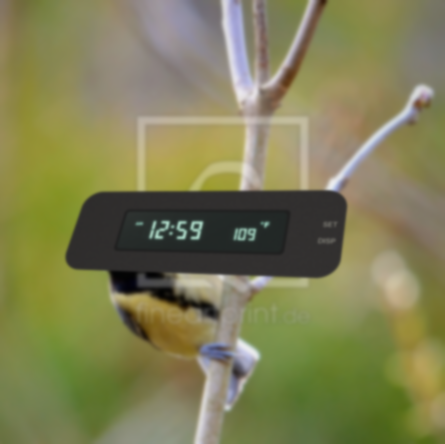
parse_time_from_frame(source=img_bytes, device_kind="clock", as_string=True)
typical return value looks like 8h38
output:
12h59
